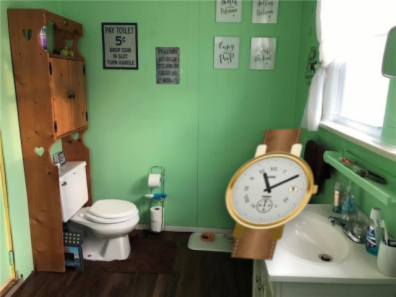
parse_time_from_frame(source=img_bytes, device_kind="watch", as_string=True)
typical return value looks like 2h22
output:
11h10
